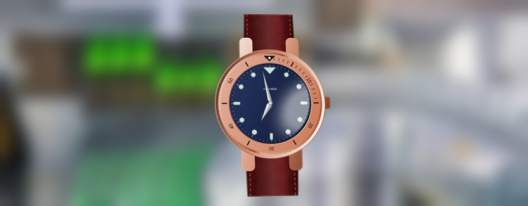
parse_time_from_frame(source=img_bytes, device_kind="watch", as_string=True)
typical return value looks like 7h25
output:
6h58
